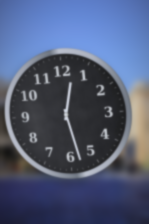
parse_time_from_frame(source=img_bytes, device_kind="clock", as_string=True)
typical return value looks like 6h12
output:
12h28
